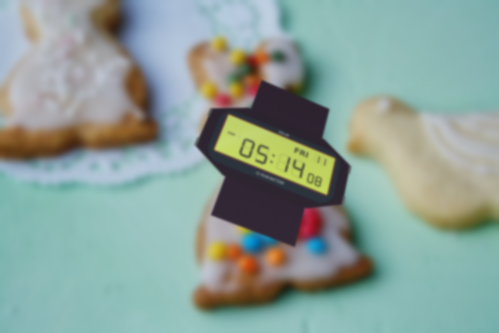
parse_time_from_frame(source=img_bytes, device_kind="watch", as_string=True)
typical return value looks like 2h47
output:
5h14
